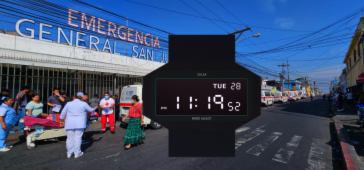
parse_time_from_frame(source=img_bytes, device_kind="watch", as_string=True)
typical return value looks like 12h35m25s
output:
11h19m52s
